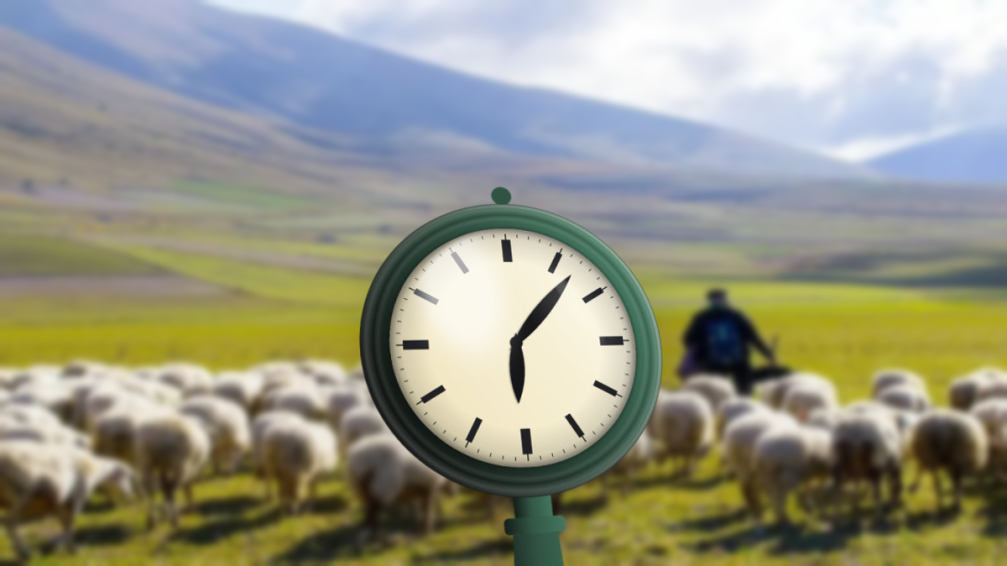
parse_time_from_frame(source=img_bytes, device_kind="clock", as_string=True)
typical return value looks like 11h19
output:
6h07
